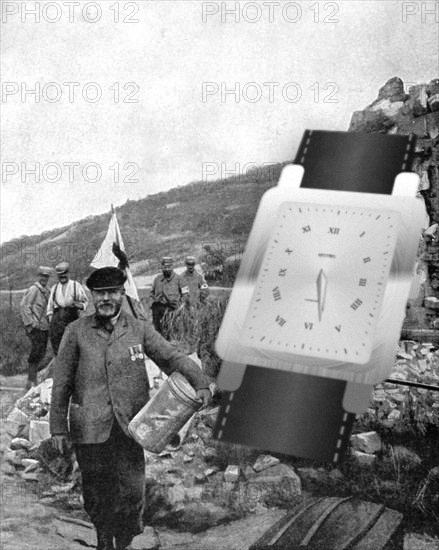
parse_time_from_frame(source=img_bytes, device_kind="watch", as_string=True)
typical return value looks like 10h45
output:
5h28
